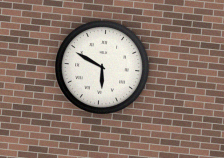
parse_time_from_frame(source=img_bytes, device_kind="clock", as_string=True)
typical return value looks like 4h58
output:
5h49
